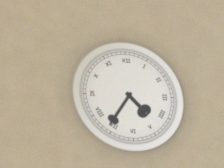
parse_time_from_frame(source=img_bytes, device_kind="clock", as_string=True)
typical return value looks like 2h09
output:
4h36
